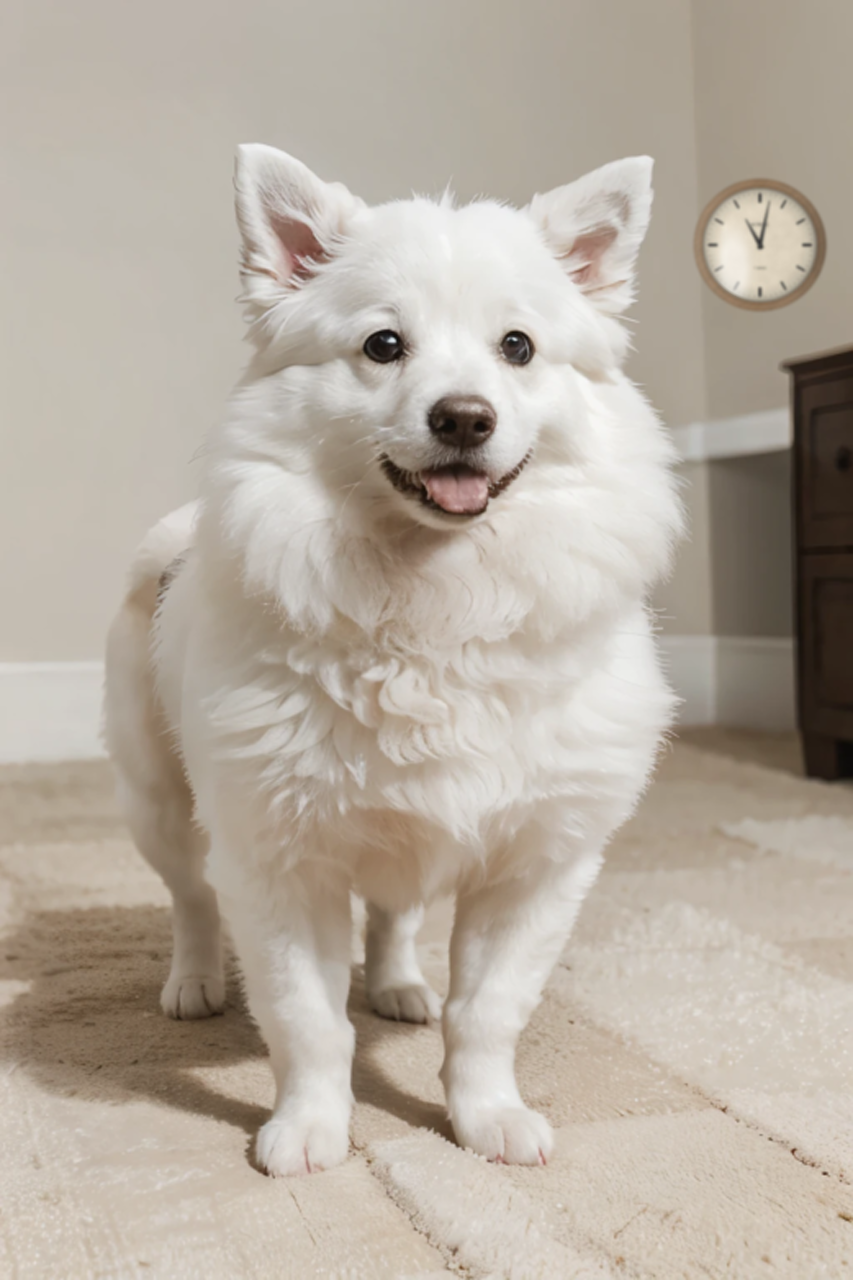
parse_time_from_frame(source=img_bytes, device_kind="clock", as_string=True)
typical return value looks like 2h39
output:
11h02
